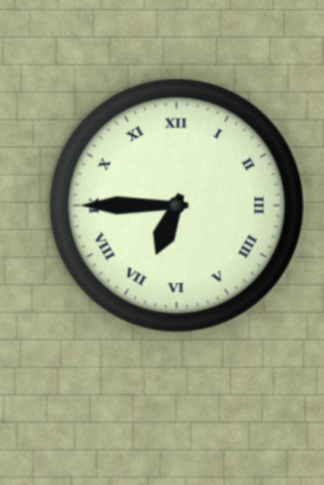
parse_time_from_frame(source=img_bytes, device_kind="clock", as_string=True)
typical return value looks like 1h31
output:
6h45
